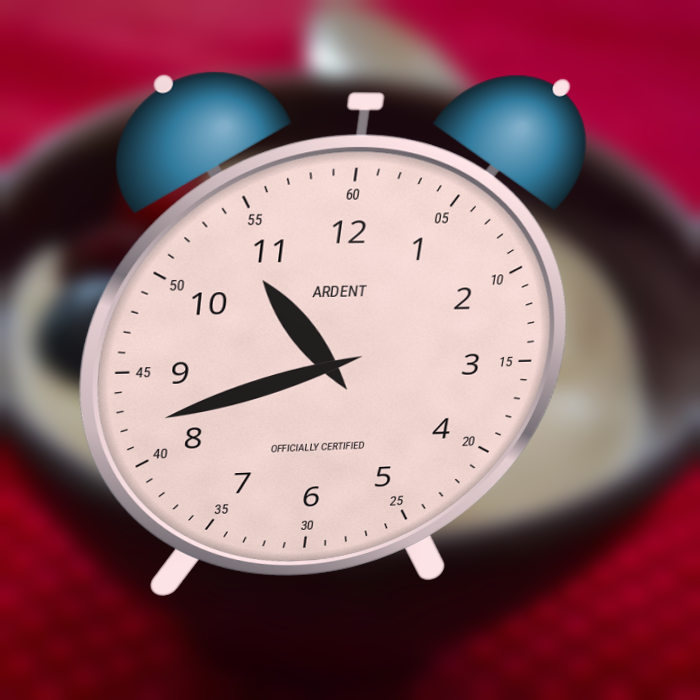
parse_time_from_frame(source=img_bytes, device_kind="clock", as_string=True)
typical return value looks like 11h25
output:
10h42
